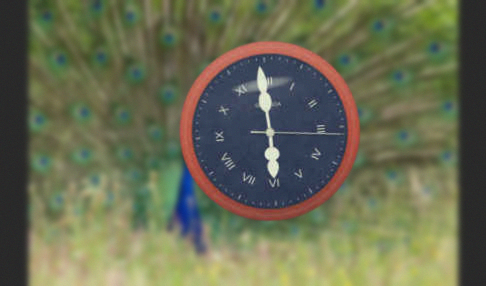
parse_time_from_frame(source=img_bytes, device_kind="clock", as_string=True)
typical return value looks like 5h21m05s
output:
5h59m16s
